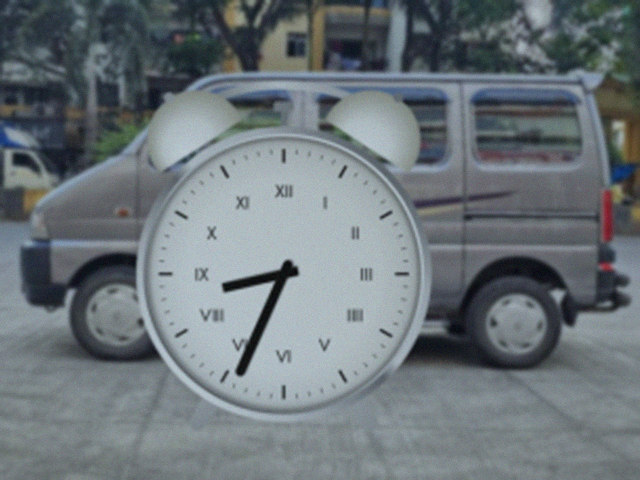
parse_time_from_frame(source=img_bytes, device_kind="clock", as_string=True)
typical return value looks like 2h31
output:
8h34
